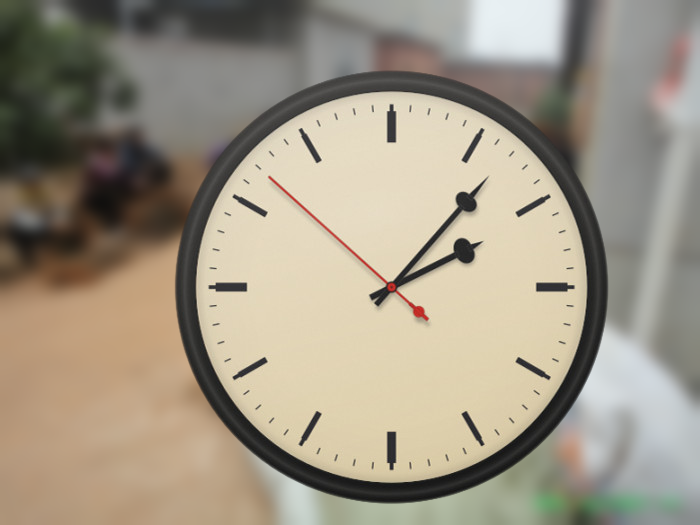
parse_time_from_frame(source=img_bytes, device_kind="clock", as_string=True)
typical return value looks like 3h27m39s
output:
2h06m52s
